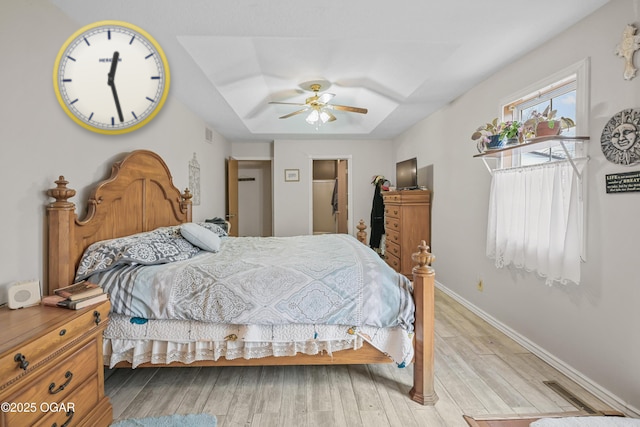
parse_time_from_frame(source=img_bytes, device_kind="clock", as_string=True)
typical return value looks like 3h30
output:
12h28
